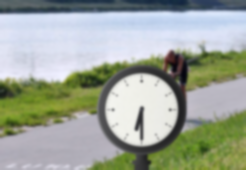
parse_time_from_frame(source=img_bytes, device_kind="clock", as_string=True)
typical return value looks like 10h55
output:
6h30
